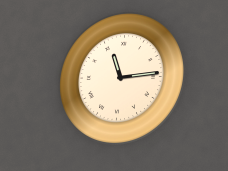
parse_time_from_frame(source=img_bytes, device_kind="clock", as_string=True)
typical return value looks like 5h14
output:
11h14
